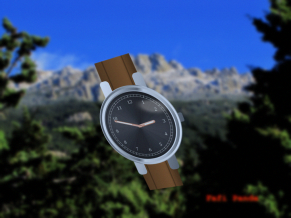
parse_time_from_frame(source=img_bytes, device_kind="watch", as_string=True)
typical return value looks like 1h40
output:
2h49
